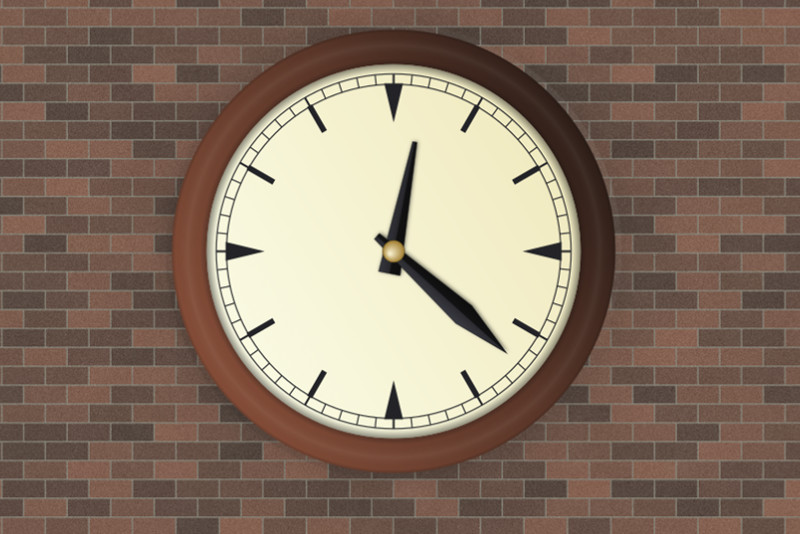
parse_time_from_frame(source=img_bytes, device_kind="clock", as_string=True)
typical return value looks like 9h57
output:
12h22
